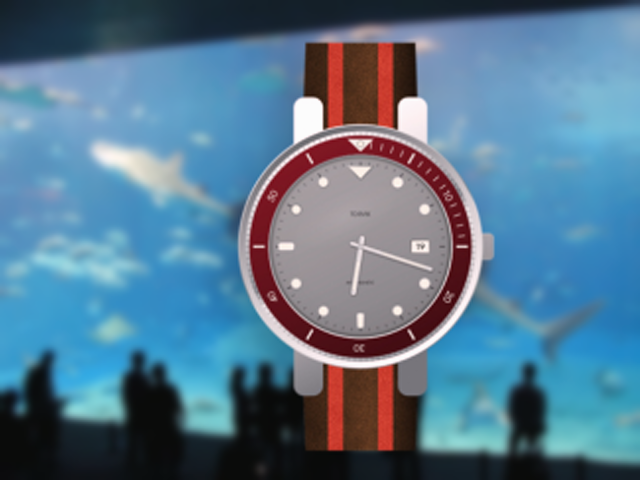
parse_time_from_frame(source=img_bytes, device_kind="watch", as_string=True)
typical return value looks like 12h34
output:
6h18
